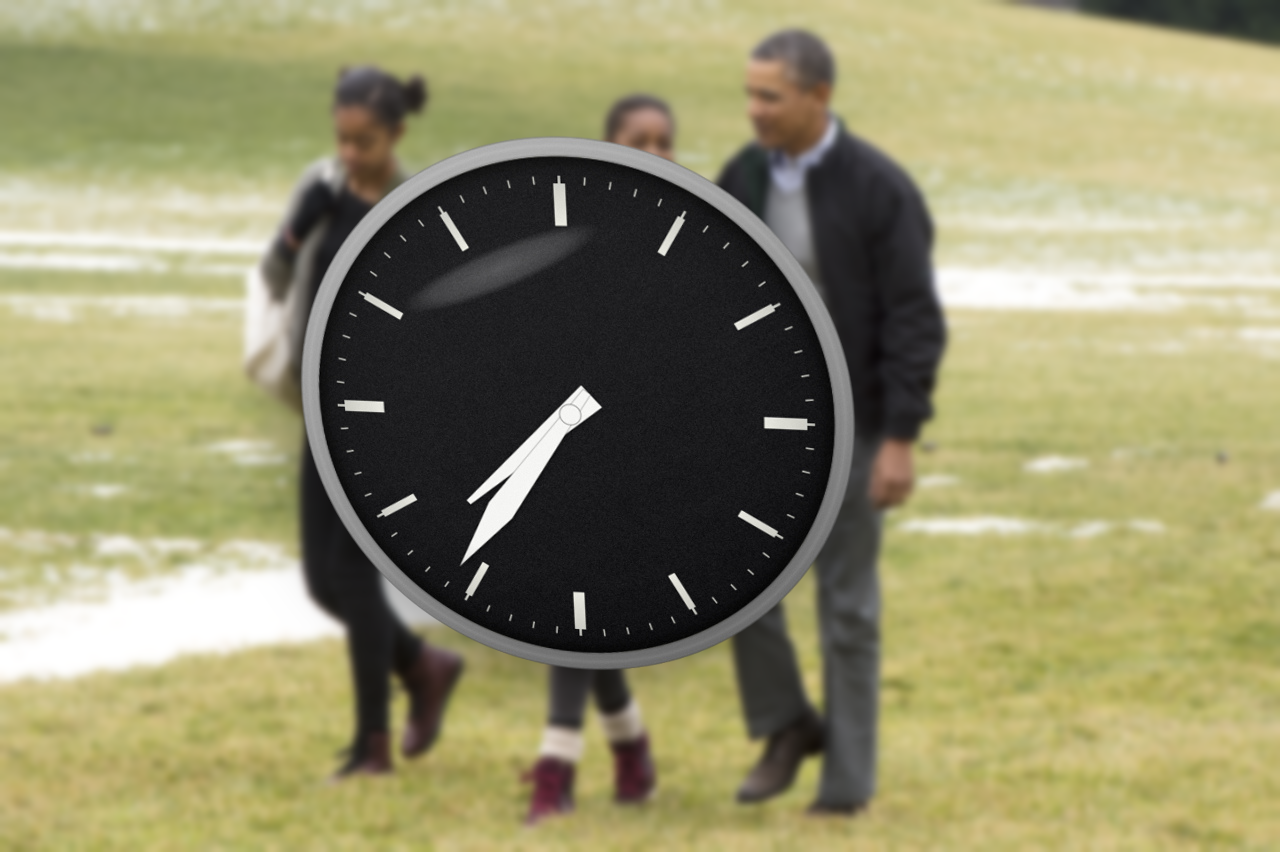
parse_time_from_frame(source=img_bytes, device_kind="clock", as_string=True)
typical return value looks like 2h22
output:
7h36
